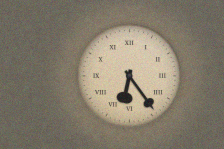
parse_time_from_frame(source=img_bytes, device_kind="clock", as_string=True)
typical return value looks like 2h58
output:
6h24
